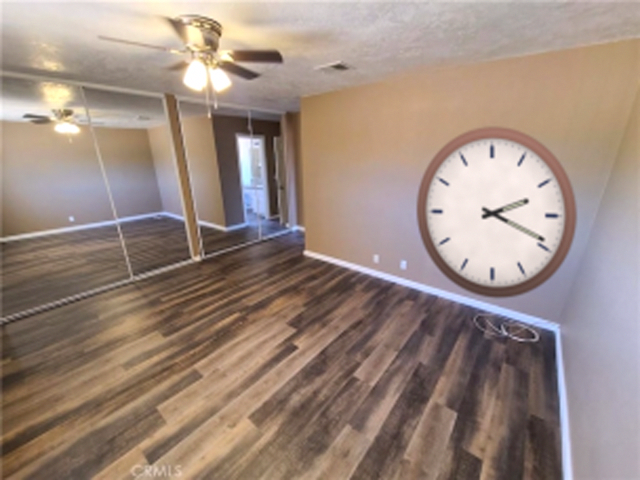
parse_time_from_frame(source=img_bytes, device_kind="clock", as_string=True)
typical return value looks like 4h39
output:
2h19
